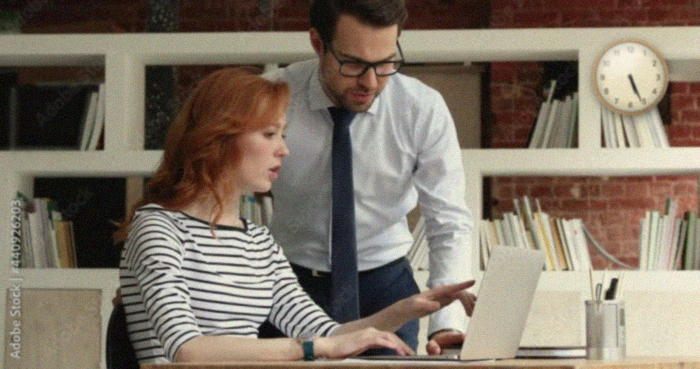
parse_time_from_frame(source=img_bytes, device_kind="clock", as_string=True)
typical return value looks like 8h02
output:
5h26
